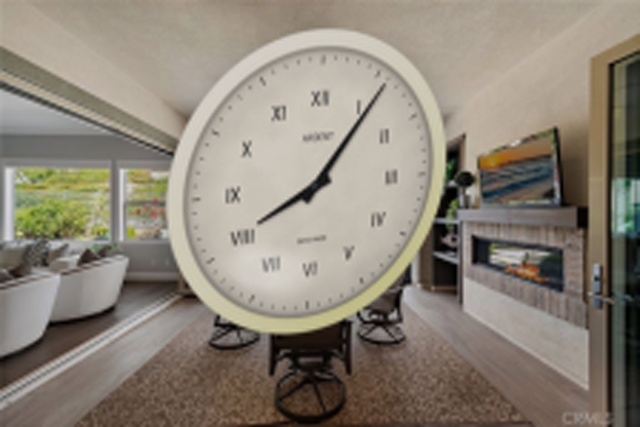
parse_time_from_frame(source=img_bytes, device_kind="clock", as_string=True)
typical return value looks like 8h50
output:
8h06
